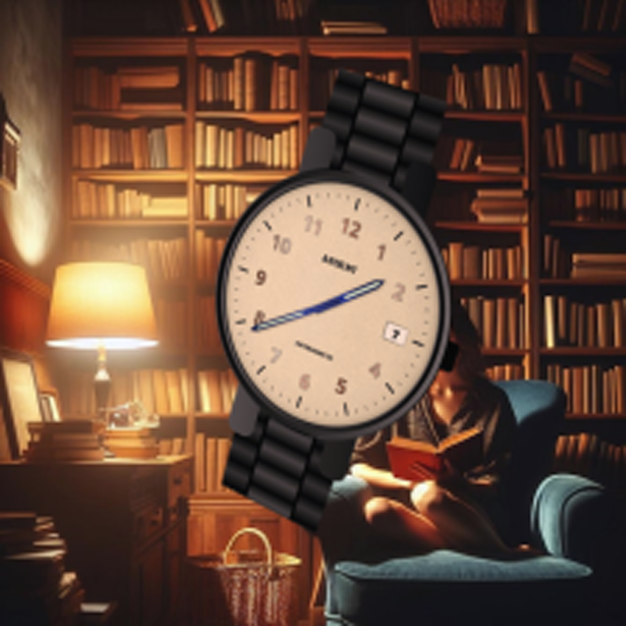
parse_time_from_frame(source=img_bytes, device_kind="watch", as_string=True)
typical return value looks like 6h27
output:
1h39
